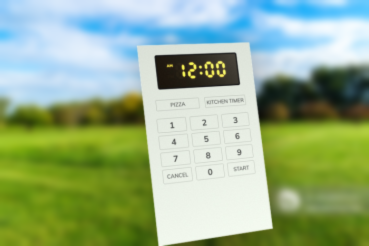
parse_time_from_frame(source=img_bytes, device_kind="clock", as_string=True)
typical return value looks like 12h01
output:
12h00
